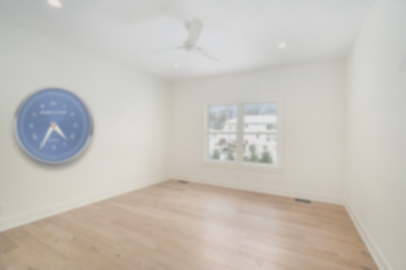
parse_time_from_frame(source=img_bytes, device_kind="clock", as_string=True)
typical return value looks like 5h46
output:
4h35
